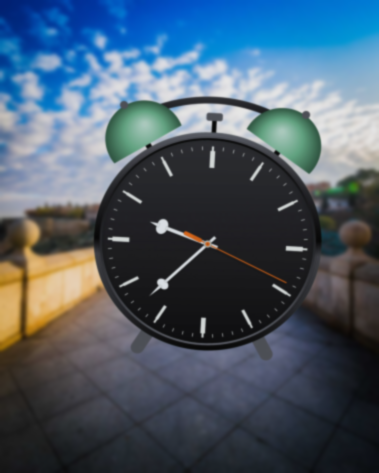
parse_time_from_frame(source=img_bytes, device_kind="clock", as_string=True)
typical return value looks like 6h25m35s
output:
9h37m19s
